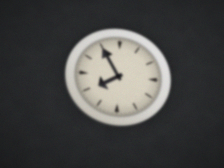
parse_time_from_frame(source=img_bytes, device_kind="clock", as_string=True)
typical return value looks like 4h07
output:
7h55
